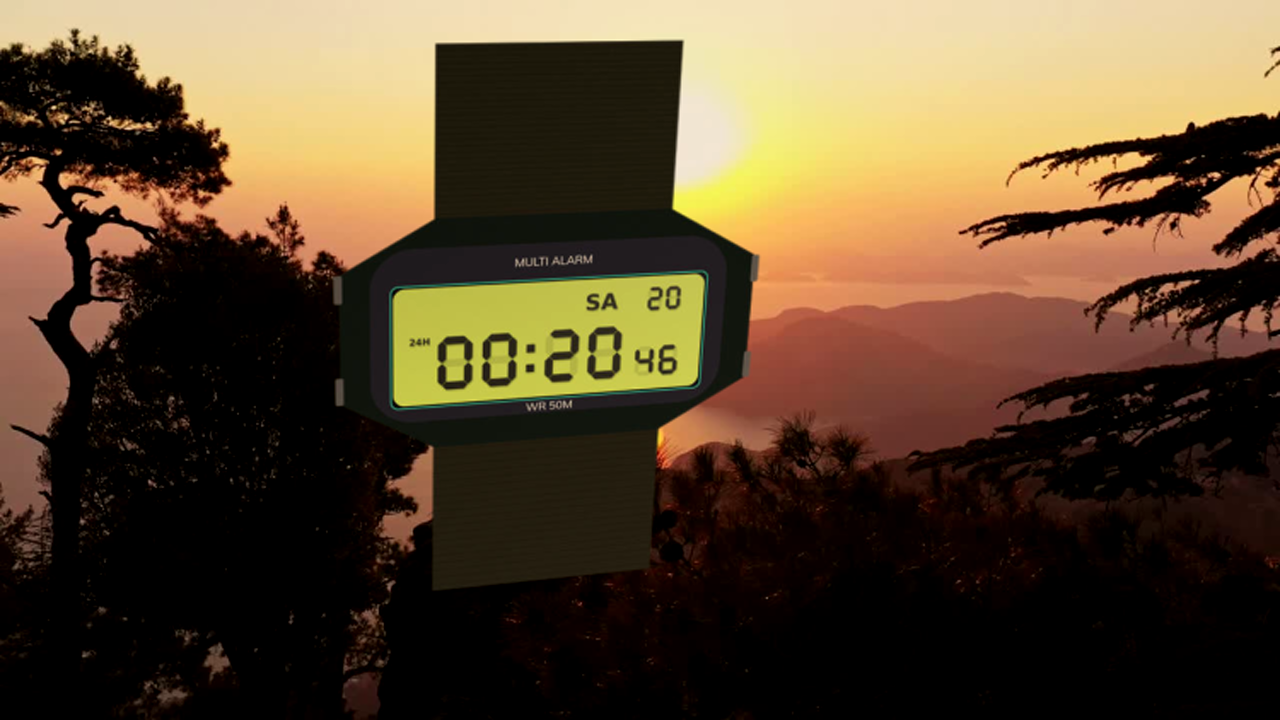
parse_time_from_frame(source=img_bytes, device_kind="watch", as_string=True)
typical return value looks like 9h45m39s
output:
0h20m46s
